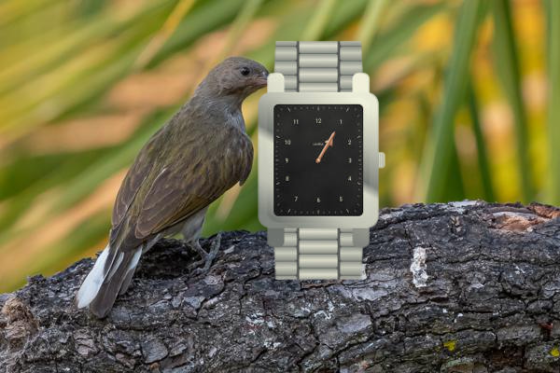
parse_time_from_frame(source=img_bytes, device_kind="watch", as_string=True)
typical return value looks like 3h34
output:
1h05
